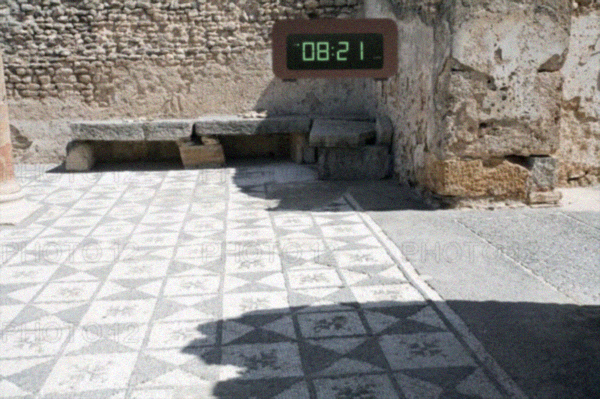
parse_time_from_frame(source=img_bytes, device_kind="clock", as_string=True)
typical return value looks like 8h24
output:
8h21
